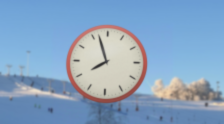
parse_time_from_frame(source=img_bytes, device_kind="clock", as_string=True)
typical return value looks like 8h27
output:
7h57
